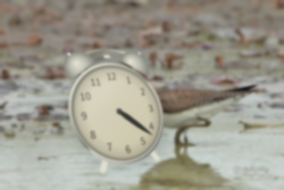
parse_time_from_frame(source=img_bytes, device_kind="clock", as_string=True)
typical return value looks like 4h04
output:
4h22
